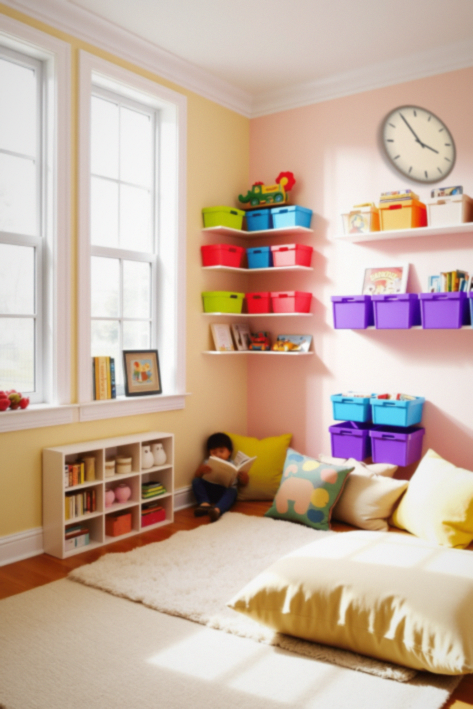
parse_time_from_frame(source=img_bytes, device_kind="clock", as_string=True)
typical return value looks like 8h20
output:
3h55
